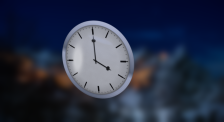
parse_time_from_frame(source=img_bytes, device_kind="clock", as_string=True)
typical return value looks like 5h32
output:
4h00
